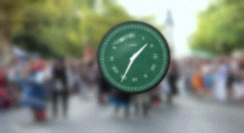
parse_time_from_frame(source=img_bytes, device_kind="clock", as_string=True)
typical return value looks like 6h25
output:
1h35
